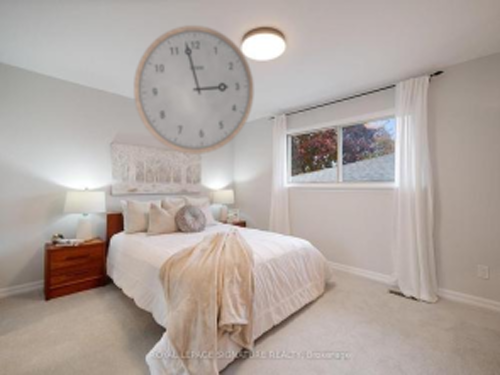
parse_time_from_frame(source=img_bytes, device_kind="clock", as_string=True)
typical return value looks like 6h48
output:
2h58
